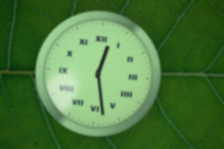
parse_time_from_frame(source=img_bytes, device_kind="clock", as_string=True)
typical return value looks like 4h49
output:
12h28
